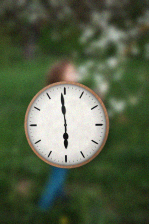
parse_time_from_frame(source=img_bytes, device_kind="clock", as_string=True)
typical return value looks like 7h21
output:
5h59
